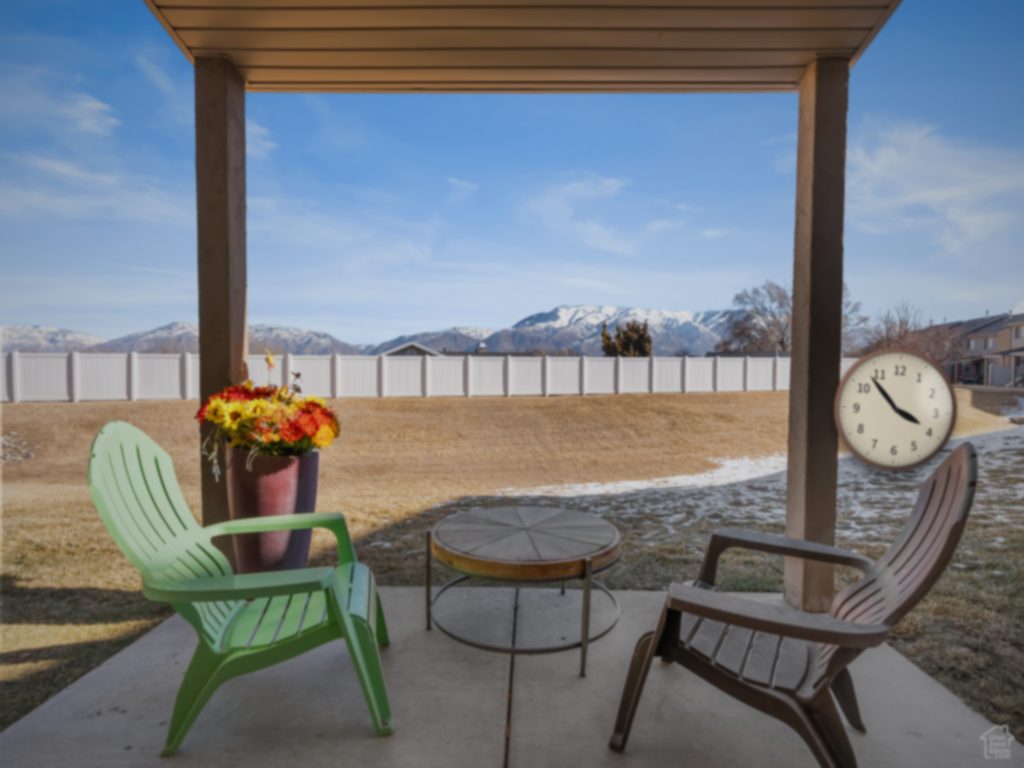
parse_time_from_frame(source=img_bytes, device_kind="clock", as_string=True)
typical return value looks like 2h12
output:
3h53
